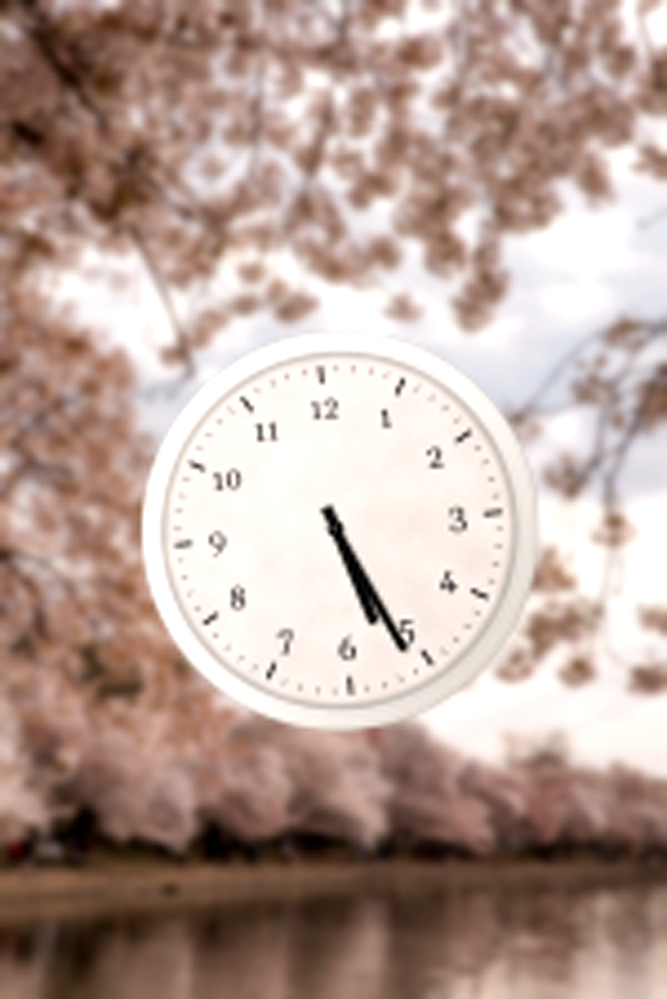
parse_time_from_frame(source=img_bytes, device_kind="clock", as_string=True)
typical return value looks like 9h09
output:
5h26
